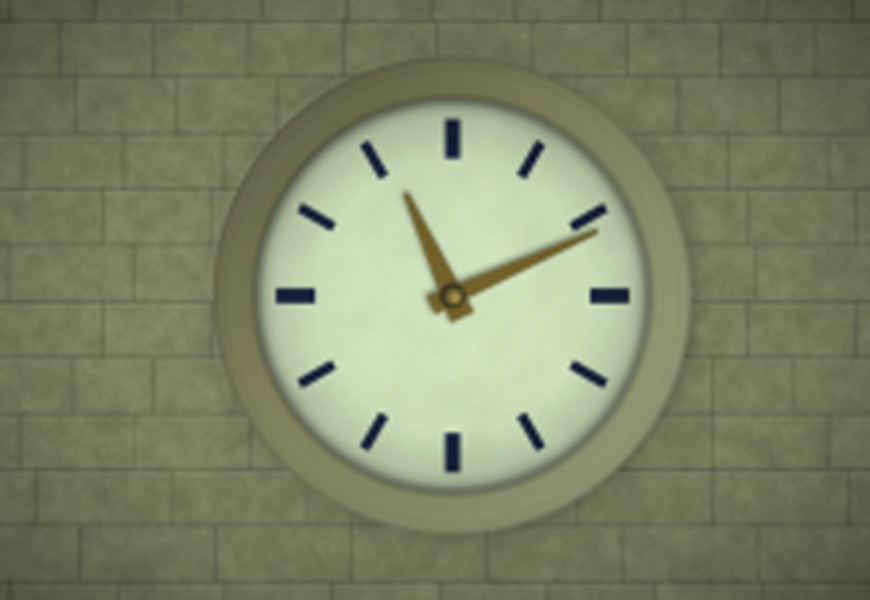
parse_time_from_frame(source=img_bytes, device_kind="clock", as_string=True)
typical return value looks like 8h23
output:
11h11
